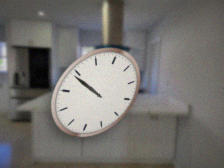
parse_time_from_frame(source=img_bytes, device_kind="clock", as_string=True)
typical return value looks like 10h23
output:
9h49
